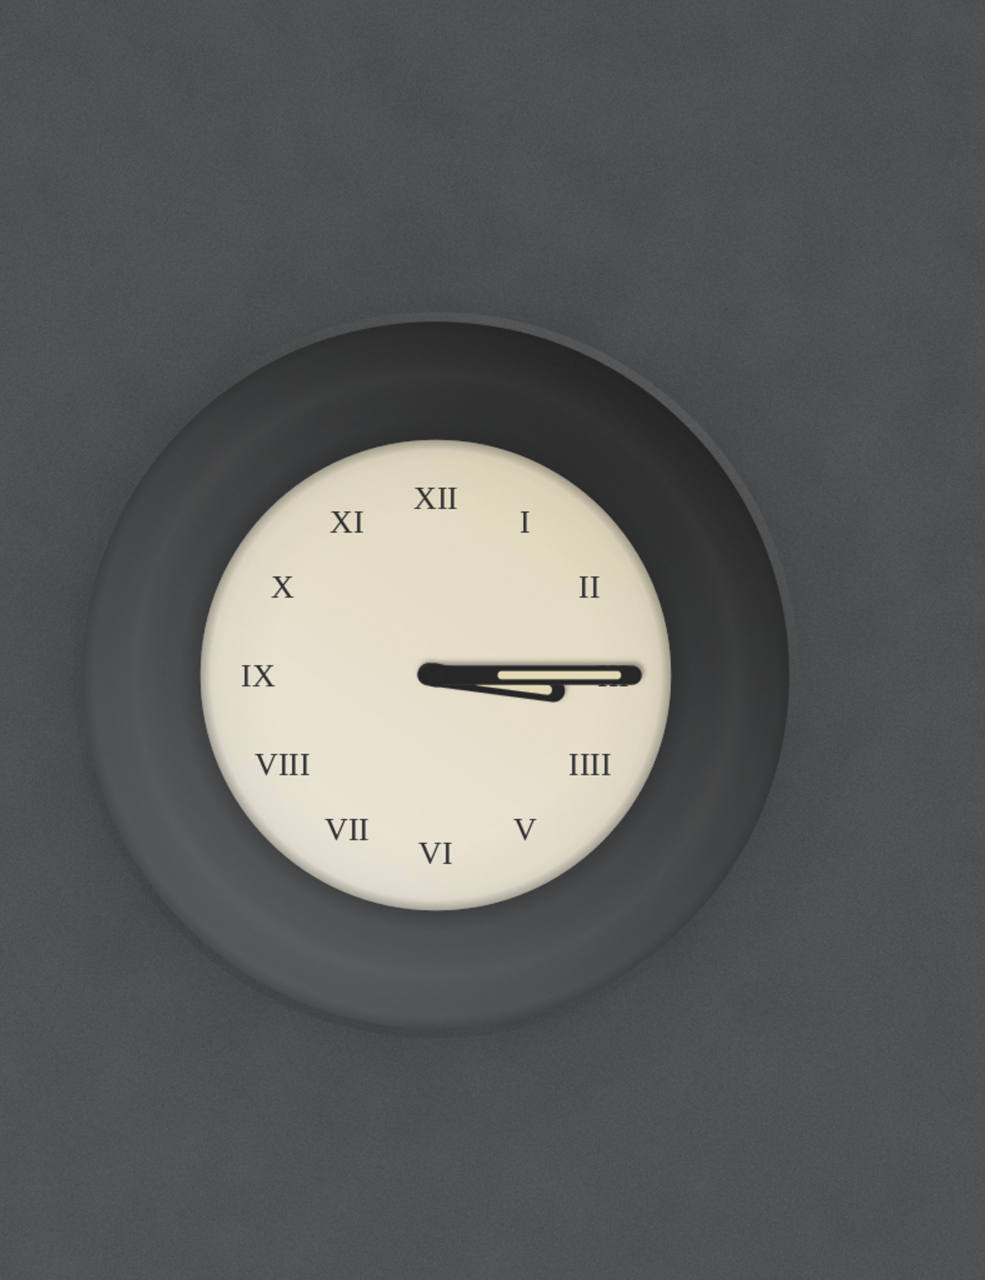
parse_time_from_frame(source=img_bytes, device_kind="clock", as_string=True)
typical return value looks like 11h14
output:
3h15
